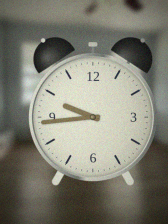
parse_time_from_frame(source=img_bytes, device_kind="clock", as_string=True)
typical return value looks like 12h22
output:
9h44
